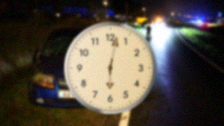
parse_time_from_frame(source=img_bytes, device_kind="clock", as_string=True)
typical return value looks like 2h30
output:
6h02
